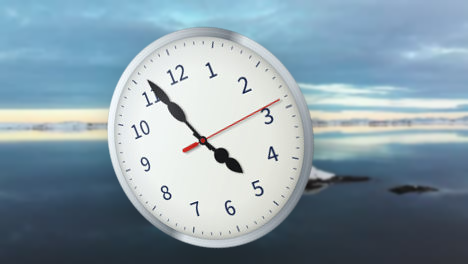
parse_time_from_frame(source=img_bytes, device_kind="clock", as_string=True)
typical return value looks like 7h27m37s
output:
4h56m14s
